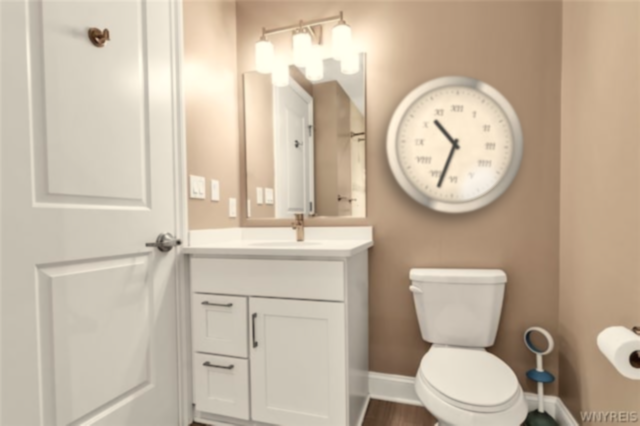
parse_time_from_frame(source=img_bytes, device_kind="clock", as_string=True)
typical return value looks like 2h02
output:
10h33
